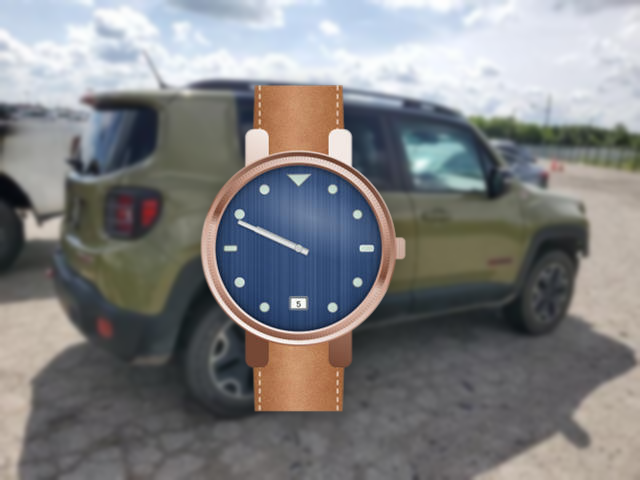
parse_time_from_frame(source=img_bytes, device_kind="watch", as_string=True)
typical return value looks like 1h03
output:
9h49
